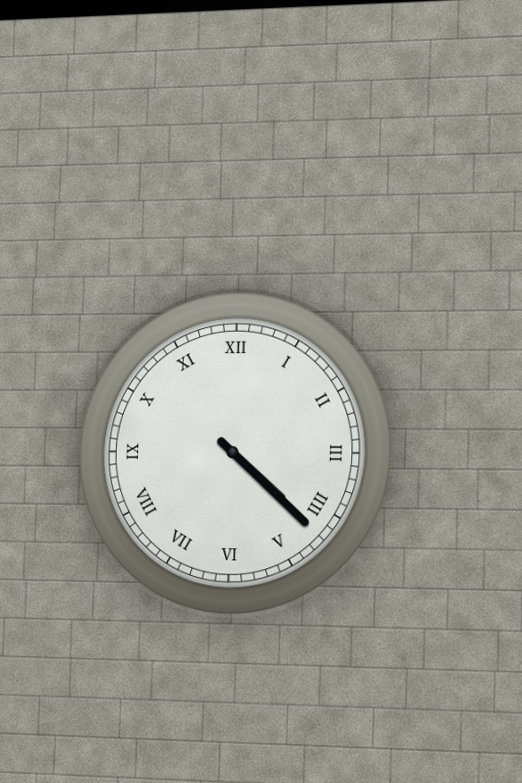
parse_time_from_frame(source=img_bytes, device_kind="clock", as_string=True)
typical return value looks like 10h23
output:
4h22
